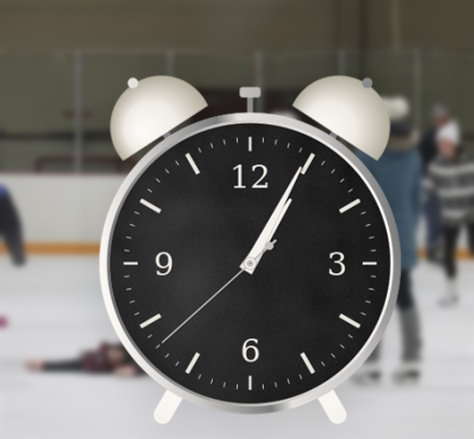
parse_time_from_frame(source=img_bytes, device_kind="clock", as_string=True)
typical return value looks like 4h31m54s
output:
1h04m38s
